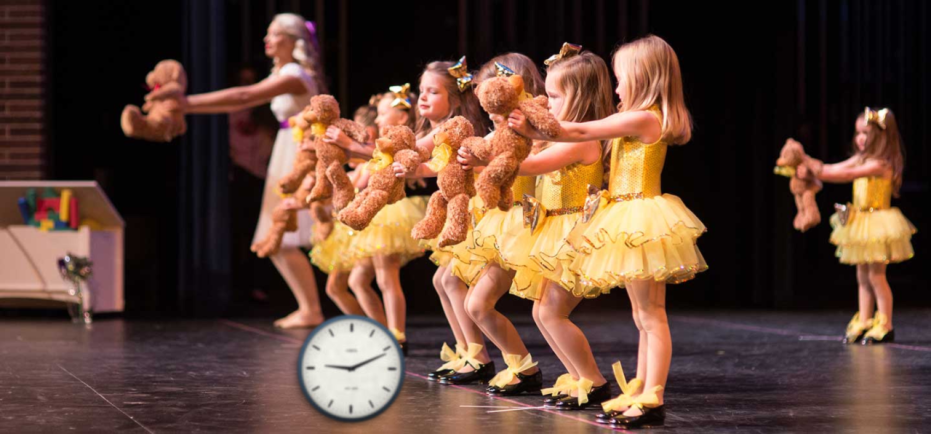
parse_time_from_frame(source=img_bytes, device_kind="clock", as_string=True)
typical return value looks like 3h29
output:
9h11
